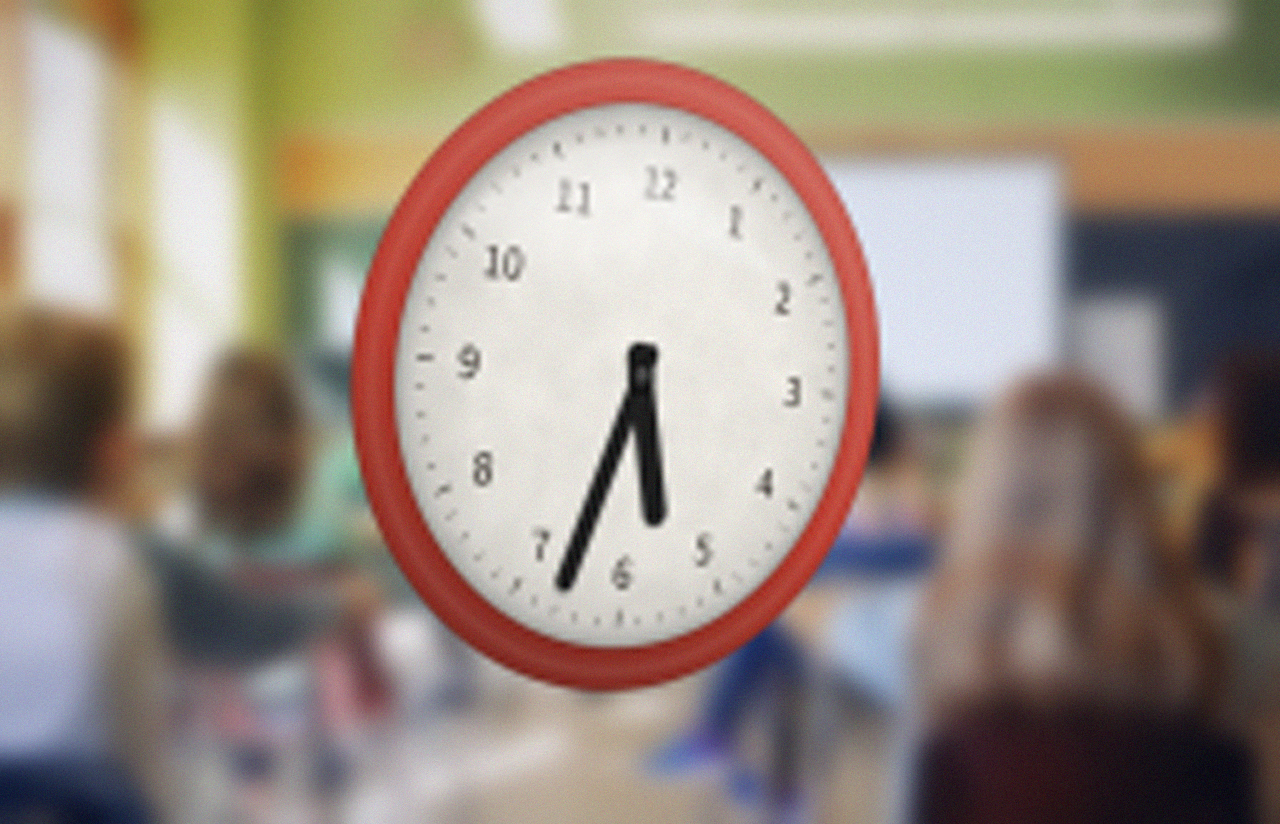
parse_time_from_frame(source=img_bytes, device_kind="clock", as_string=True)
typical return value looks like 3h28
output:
5h33
